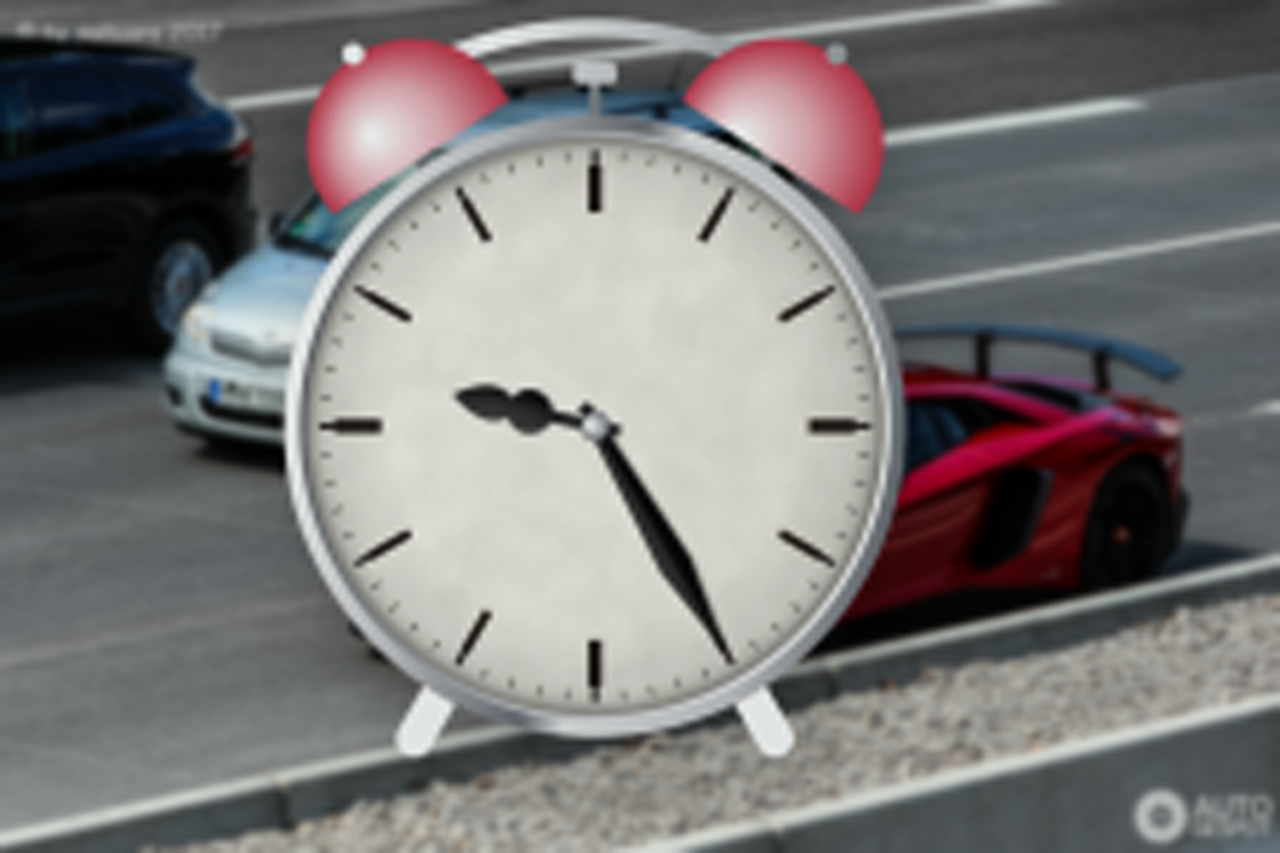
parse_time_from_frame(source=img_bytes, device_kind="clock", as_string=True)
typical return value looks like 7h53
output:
9h25
